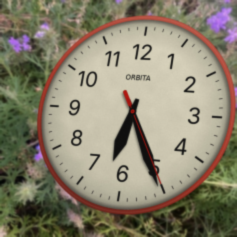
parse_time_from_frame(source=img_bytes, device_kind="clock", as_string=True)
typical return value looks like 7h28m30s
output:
6h25m25s
